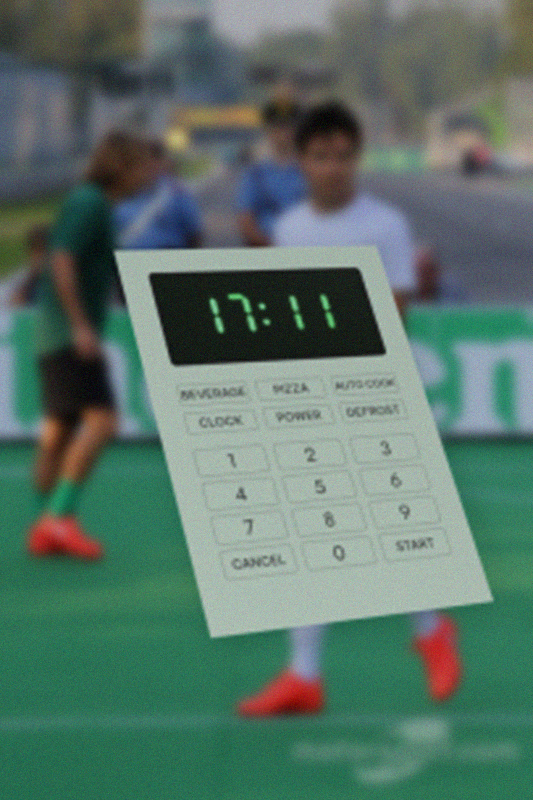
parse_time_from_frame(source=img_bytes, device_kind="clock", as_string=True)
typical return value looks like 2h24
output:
17h11
